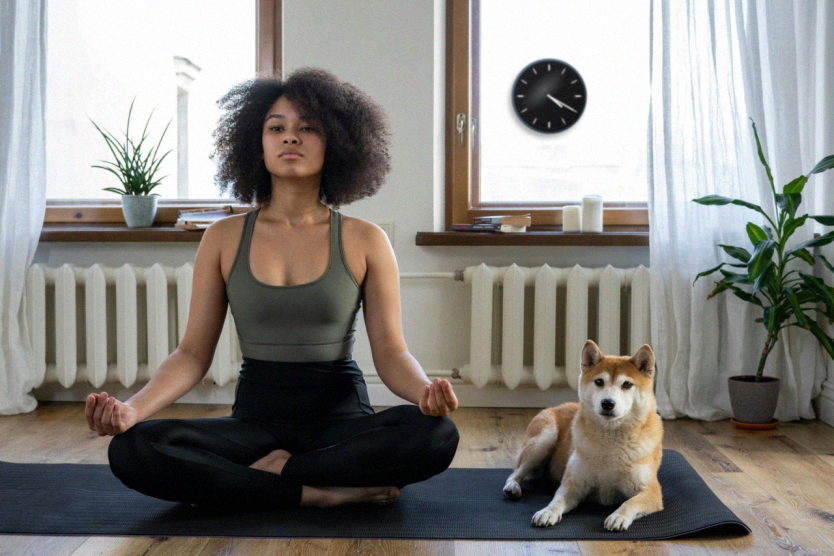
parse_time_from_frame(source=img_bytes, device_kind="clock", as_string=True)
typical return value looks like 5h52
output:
4h20
